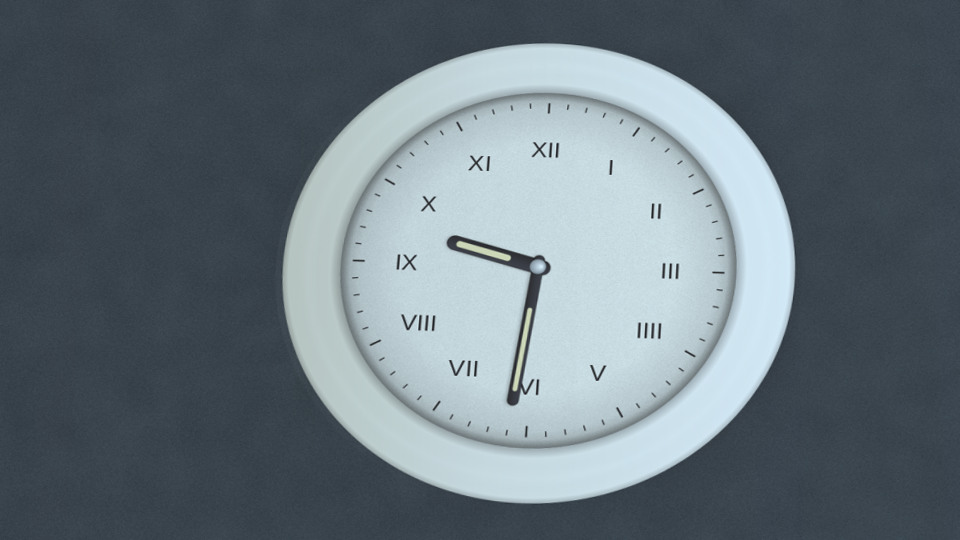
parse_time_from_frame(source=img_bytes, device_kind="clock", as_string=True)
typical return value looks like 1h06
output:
9h31
